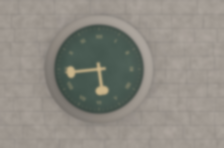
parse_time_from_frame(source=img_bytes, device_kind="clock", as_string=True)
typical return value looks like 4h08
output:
5h44
